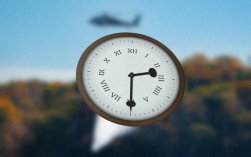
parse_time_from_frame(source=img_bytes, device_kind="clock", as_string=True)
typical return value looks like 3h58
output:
2h30
